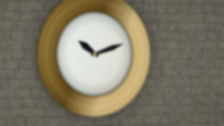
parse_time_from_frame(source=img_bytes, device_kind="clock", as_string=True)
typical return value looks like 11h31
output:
10h12
